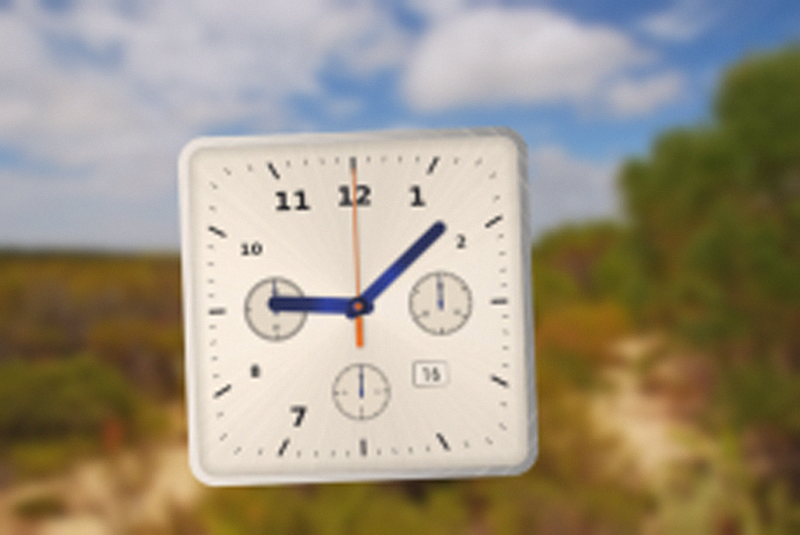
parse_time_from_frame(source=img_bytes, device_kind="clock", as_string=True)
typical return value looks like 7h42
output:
9h08
